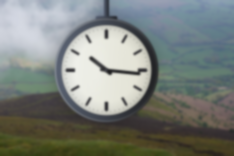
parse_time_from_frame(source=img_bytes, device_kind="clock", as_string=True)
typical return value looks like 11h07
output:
10h16
